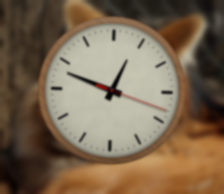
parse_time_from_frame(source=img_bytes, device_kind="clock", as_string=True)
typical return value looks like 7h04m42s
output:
12h48m18s
